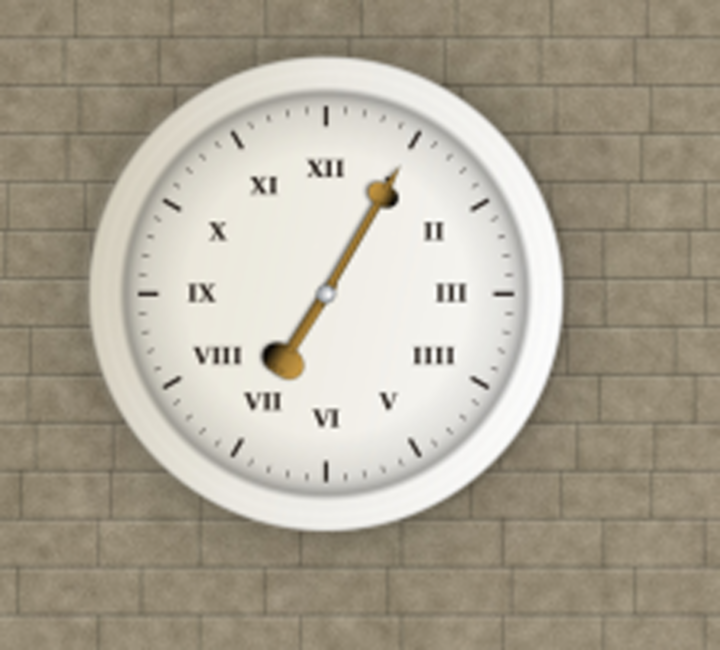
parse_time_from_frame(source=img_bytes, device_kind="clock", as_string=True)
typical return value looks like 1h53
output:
7h05
